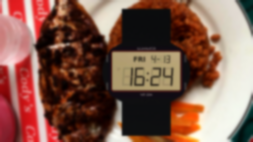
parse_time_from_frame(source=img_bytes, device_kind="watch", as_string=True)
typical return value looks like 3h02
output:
16h24
